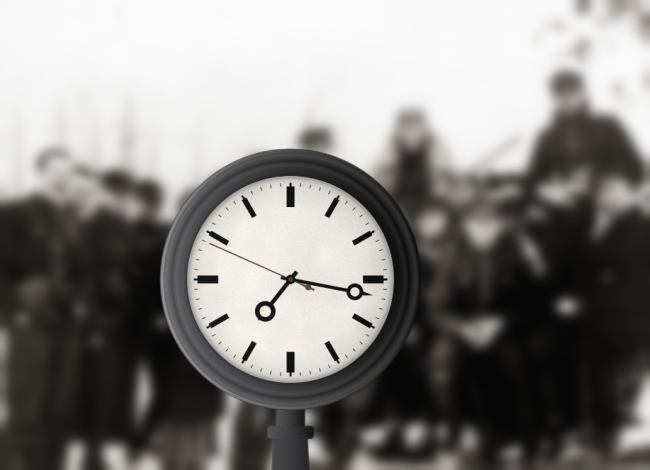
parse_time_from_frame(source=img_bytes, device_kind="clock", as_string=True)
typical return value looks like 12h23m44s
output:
7h16m49s
